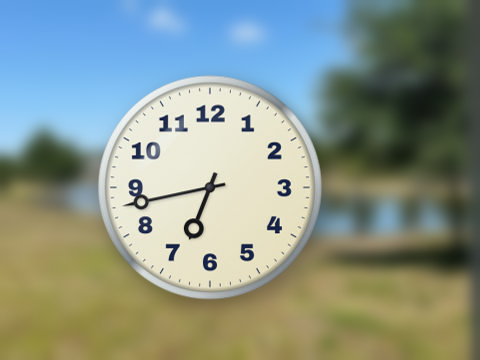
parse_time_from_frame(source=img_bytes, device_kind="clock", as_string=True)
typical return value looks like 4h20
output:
6h43
